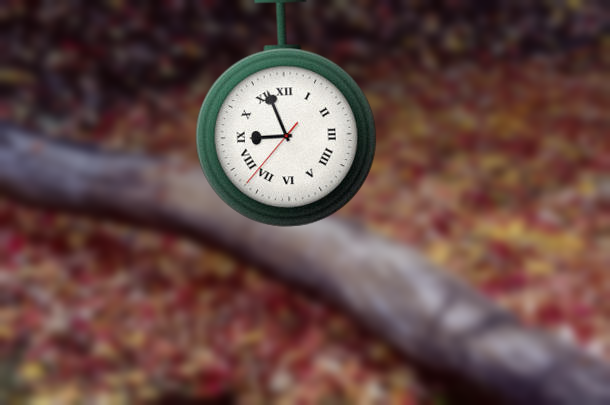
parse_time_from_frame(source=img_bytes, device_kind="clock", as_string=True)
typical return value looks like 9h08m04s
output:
8h56m37s
